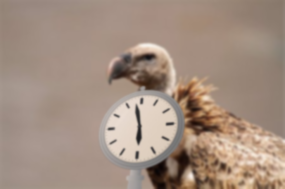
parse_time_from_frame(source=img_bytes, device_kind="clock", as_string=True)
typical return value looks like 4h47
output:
5h58
